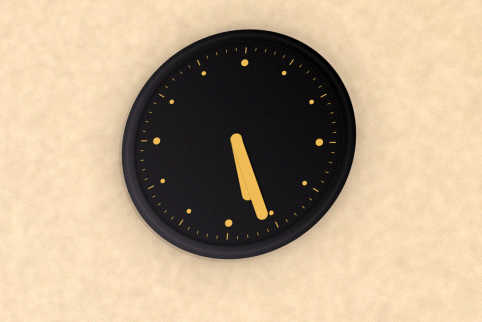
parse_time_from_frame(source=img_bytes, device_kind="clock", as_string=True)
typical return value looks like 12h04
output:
5h26
